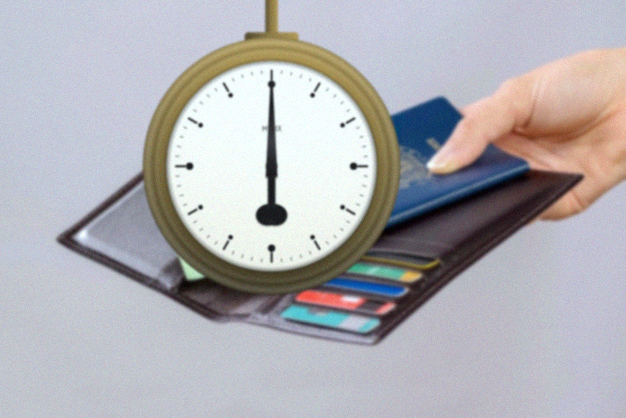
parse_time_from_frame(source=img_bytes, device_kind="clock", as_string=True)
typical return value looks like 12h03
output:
6h00
